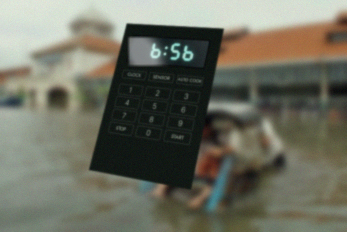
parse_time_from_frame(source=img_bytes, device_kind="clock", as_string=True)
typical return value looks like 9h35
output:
6h56
